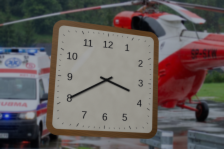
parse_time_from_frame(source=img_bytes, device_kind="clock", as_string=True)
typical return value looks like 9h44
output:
3h40
